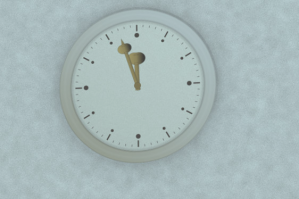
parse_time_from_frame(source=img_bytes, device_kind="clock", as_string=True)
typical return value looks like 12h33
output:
11h57
